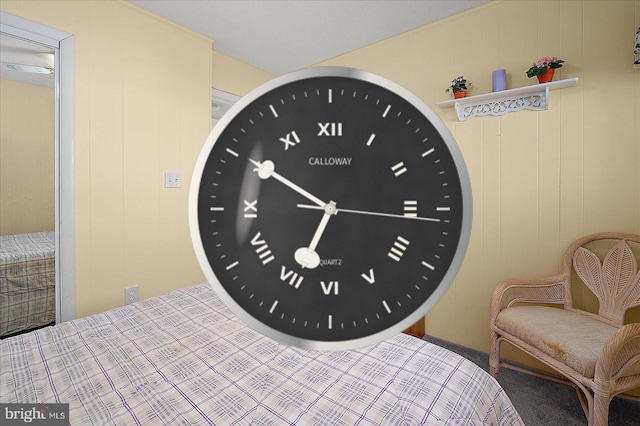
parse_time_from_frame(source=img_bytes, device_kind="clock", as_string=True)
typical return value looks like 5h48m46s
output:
6h50m16s
